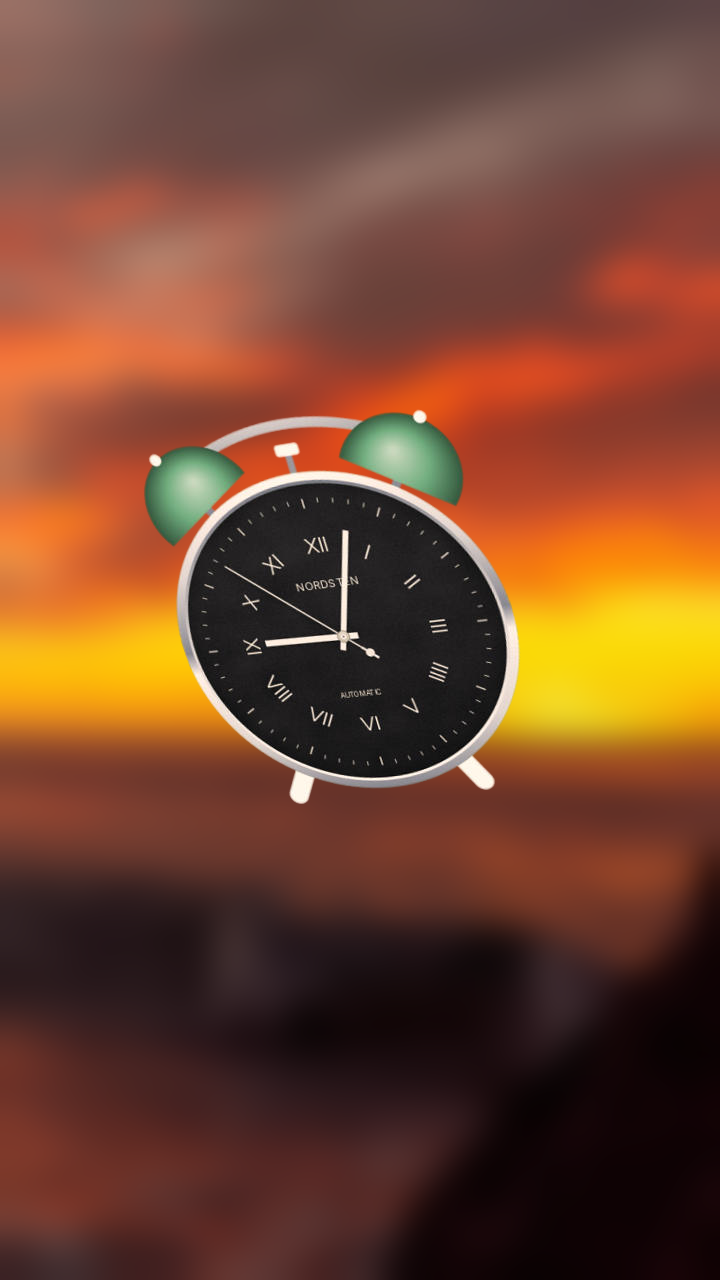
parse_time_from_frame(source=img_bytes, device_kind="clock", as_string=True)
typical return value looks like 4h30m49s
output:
9h02m52s
